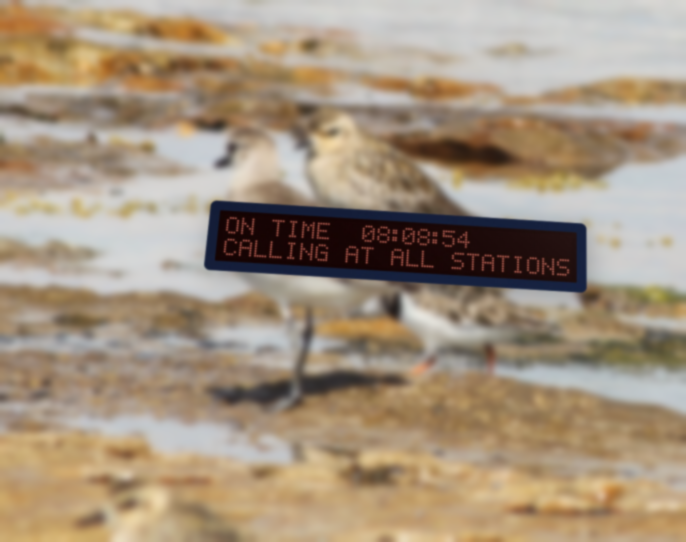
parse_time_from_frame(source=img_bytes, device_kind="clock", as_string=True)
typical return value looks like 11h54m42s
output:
8h08m54s
